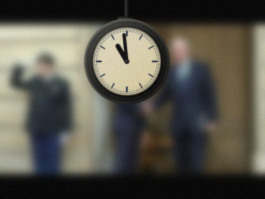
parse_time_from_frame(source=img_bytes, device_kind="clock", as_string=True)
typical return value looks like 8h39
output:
10h59
